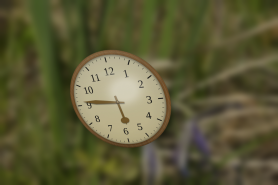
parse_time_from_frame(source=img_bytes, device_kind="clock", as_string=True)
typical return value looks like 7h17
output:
5h46
